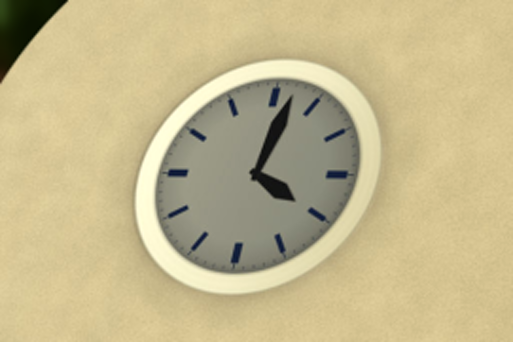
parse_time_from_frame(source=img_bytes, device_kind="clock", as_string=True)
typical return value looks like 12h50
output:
4h02
